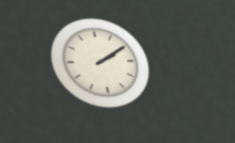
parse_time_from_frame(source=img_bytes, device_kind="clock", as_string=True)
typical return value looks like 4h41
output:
2h10
